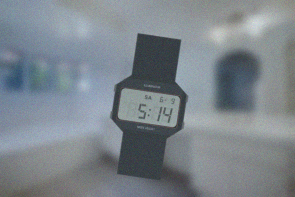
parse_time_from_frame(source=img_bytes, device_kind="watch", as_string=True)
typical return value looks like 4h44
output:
5h14
